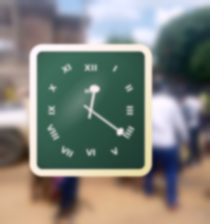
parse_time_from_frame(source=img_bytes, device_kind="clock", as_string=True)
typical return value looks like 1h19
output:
12h21
